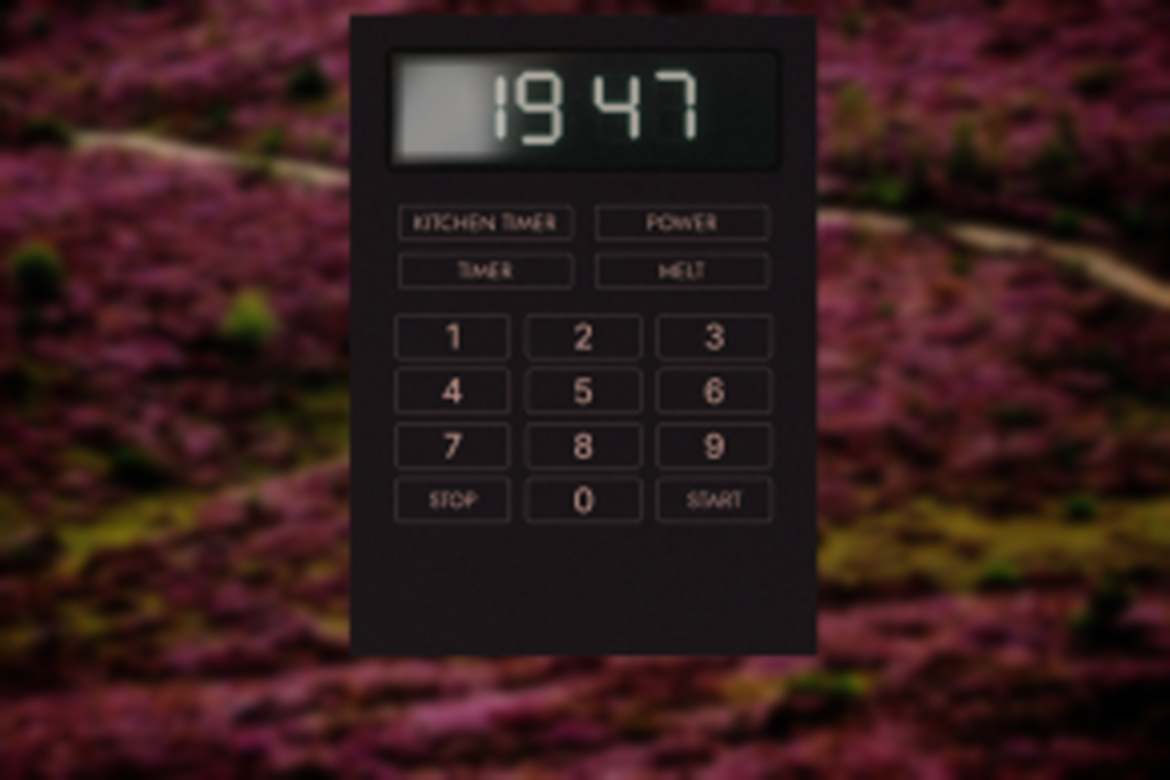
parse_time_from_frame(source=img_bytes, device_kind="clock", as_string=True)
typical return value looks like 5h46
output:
19h47
